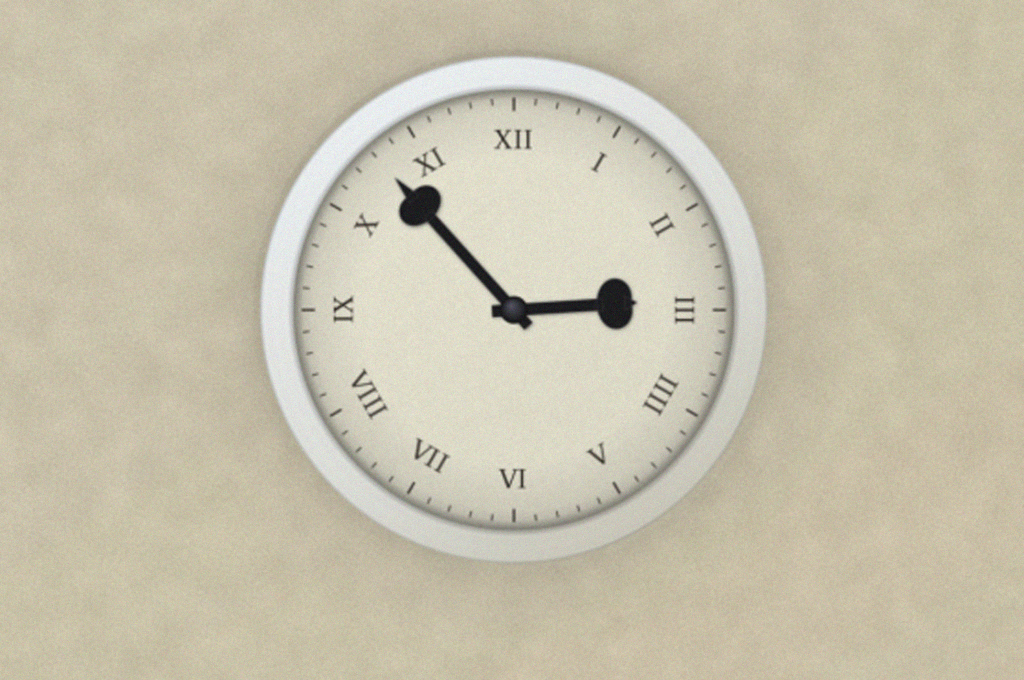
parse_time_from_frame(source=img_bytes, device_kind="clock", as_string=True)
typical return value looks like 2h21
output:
2h53
